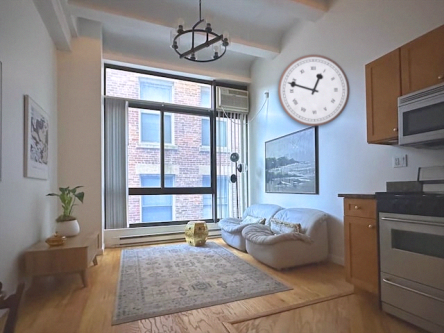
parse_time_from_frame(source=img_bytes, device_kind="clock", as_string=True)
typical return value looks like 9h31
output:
12h48
